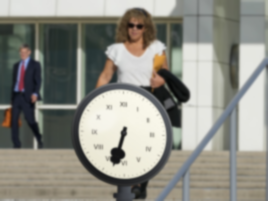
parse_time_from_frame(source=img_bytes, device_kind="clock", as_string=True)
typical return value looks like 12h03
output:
6h33
